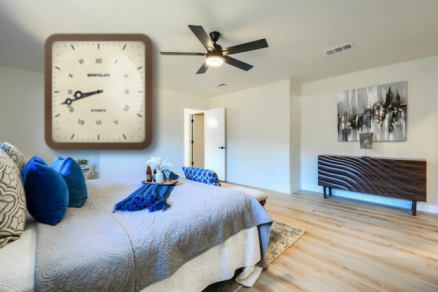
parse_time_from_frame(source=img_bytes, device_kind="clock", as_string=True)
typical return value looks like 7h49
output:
8h42
